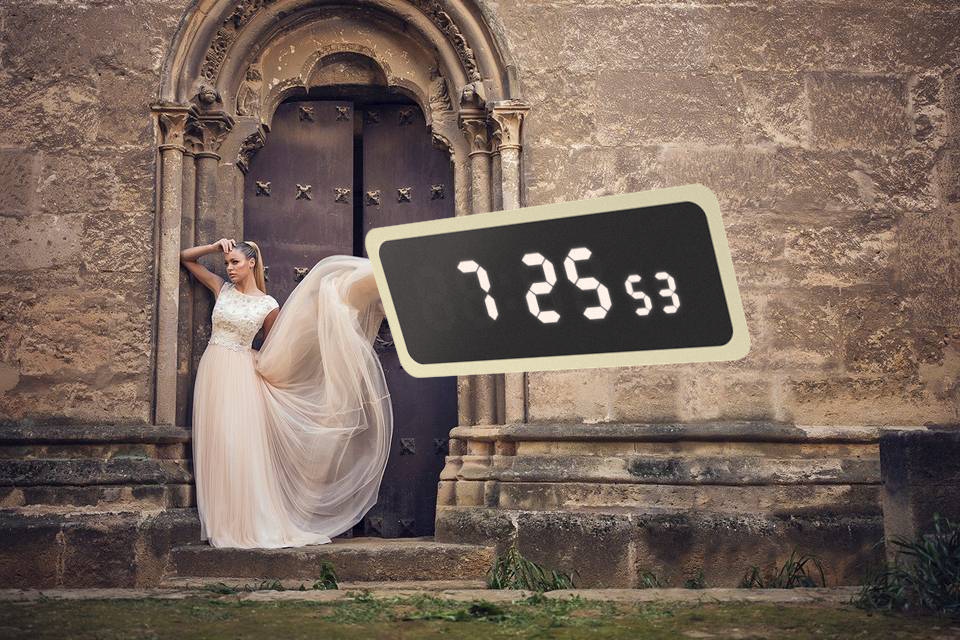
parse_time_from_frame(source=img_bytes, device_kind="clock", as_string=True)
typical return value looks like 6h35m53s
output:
7h25m53s
